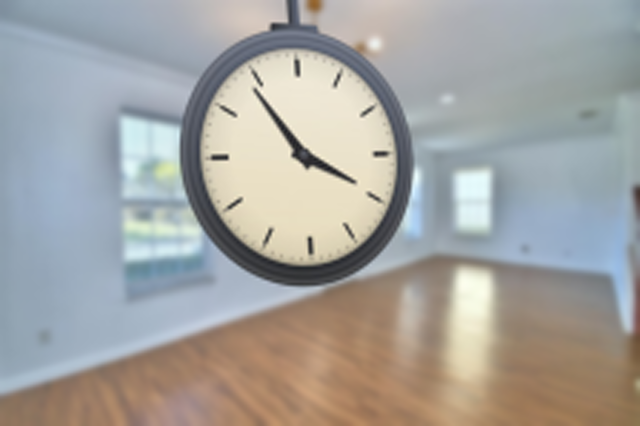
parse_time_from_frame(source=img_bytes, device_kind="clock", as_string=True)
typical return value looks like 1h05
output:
3h54
